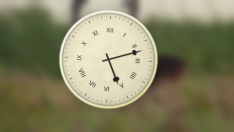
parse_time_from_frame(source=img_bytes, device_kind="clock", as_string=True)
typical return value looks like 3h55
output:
5h12
